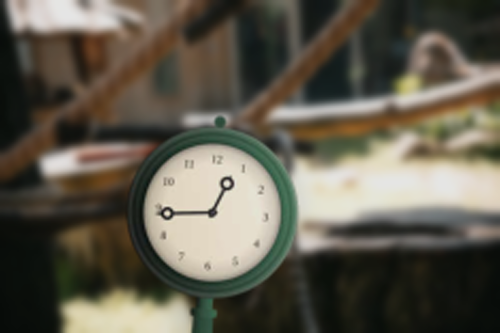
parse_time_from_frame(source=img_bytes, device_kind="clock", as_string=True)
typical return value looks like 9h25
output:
12h44
